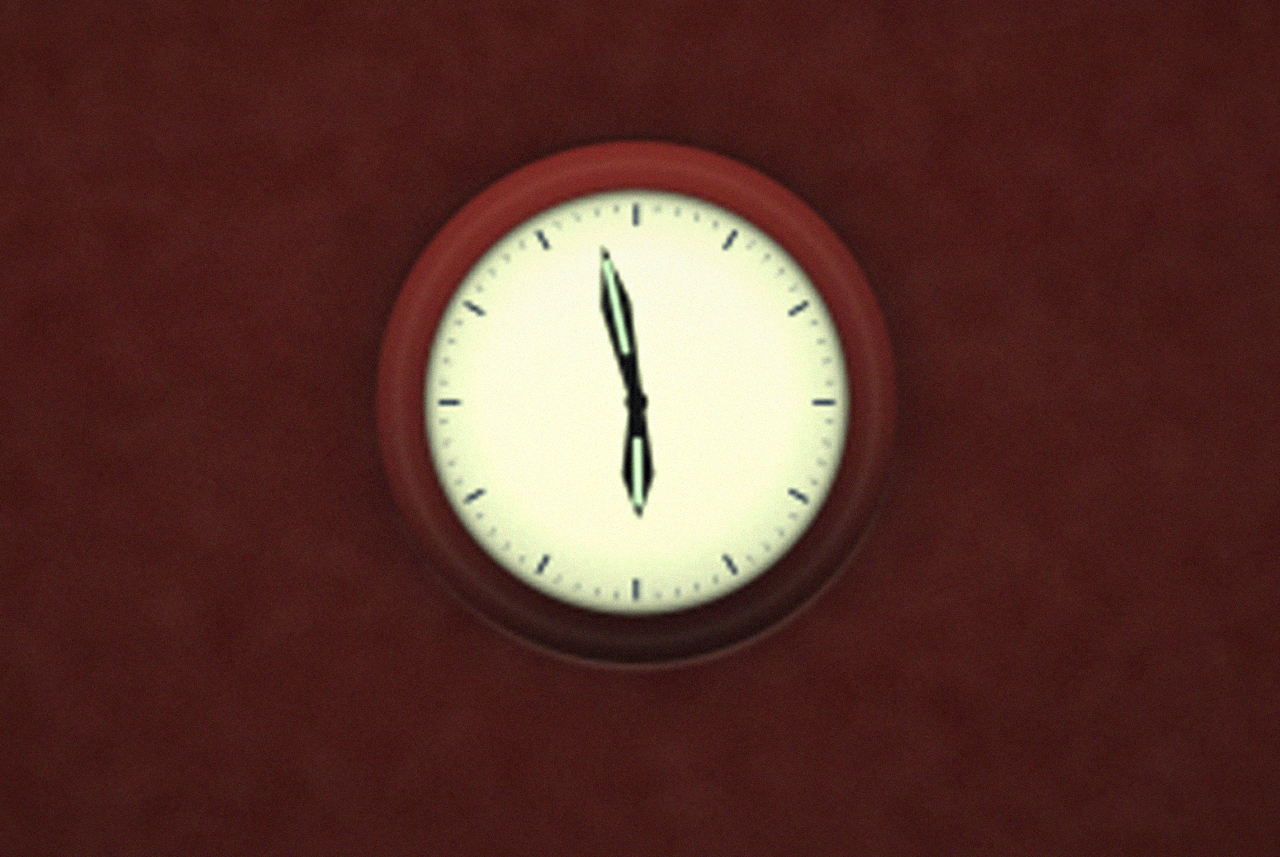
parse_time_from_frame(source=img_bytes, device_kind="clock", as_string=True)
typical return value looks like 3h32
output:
5h58
